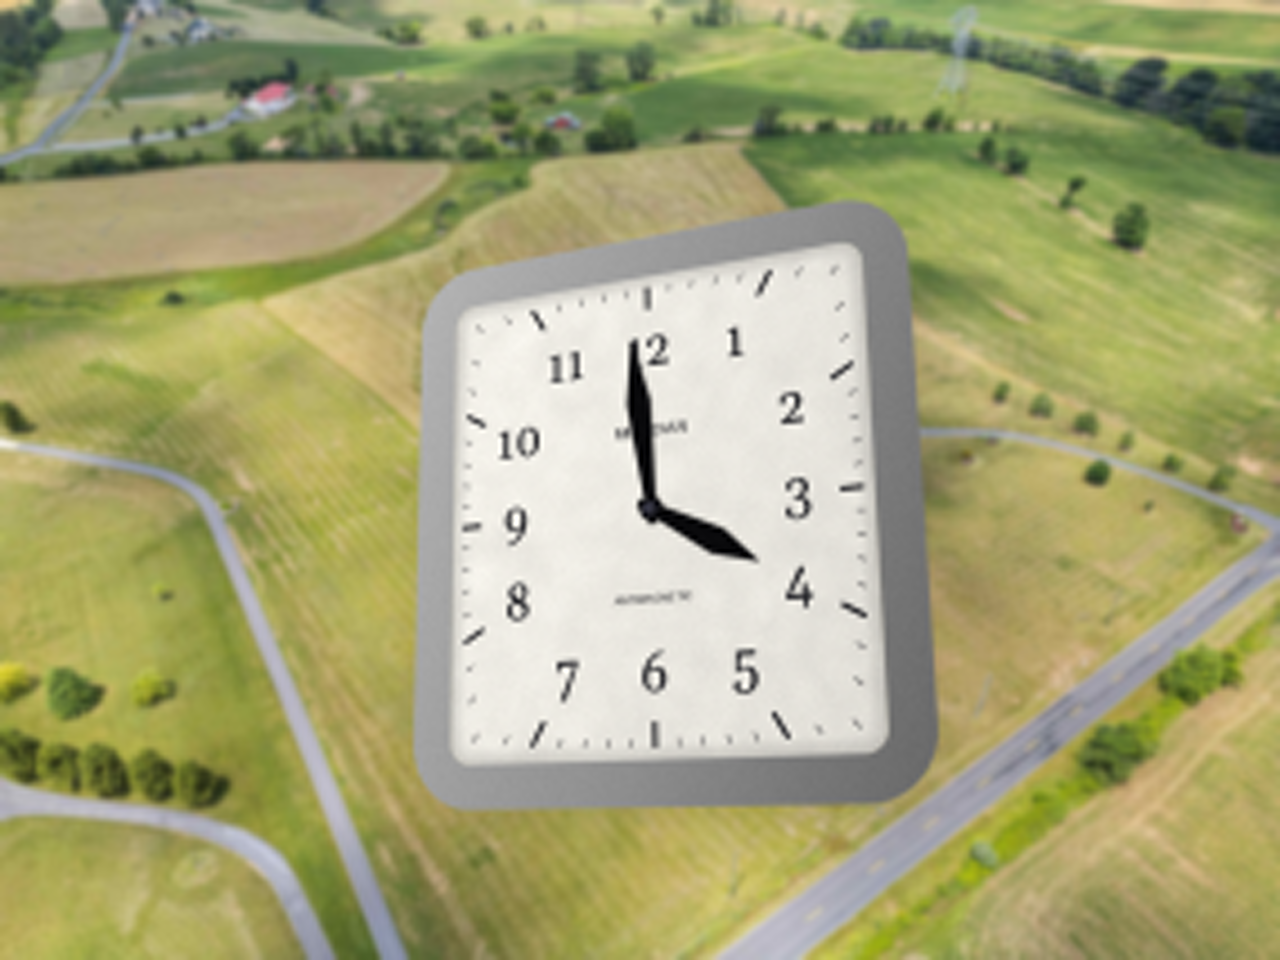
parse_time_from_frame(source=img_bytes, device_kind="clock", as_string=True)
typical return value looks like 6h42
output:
3h59
